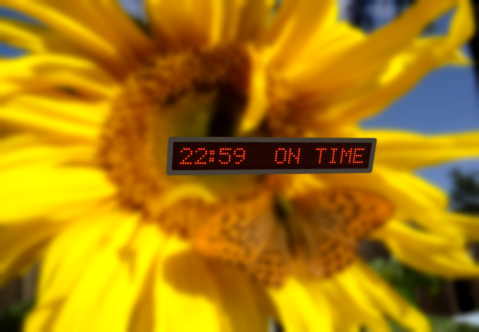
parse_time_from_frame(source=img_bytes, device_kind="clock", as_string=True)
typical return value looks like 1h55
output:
22h59
